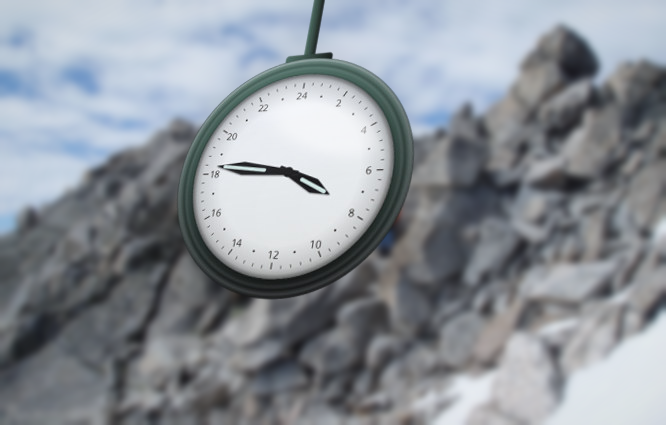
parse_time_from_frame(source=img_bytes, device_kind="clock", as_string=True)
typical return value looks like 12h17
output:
7h46
